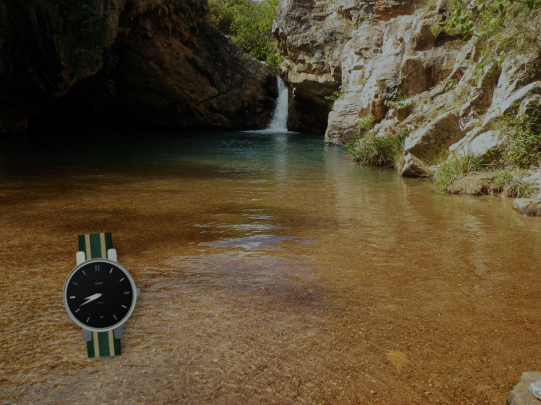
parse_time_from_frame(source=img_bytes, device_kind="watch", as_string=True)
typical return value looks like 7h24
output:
8h41
